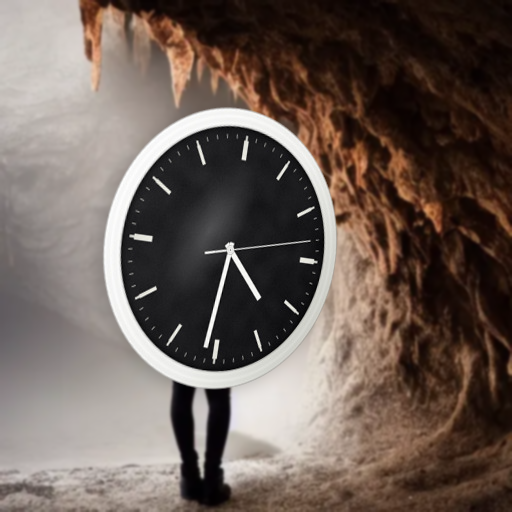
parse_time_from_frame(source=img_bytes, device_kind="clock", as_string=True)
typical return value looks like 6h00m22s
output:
4h31m13s
